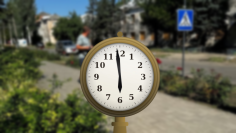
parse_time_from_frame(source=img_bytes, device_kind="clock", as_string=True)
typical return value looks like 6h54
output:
5h59
